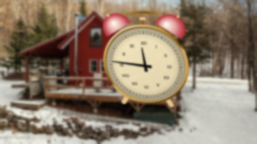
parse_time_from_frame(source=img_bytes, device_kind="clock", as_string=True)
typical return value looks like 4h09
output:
11h46
